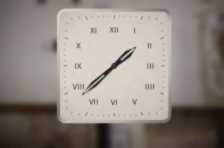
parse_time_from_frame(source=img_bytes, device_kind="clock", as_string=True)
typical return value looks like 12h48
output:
1h38
